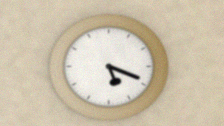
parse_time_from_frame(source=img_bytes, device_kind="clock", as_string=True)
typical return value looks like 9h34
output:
5h19
